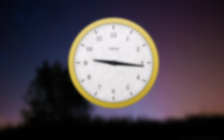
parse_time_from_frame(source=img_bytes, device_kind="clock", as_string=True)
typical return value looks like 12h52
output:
9h16
